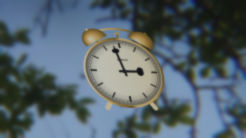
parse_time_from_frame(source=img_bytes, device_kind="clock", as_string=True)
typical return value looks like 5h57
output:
2h58
